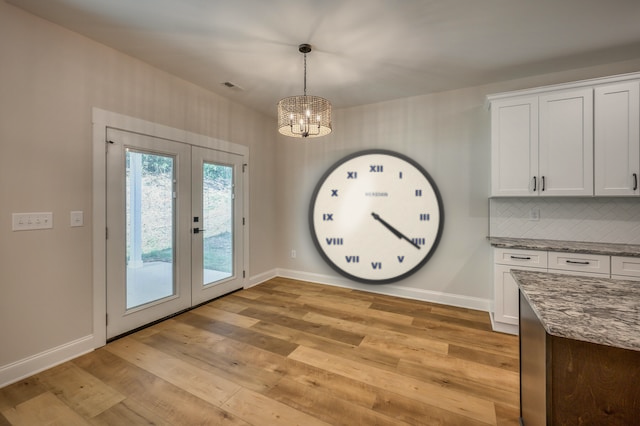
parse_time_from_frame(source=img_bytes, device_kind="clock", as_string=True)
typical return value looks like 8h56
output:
4h21
